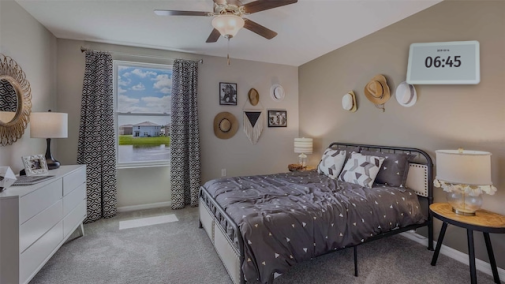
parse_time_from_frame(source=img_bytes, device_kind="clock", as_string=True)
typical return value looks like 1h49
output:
6h45
